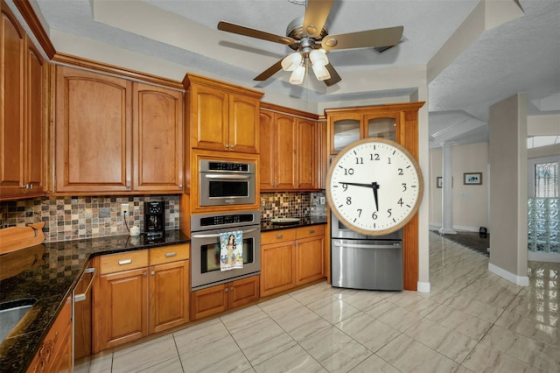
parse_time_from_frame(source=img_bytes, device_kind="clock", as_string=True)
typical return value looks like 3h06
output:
5h46
